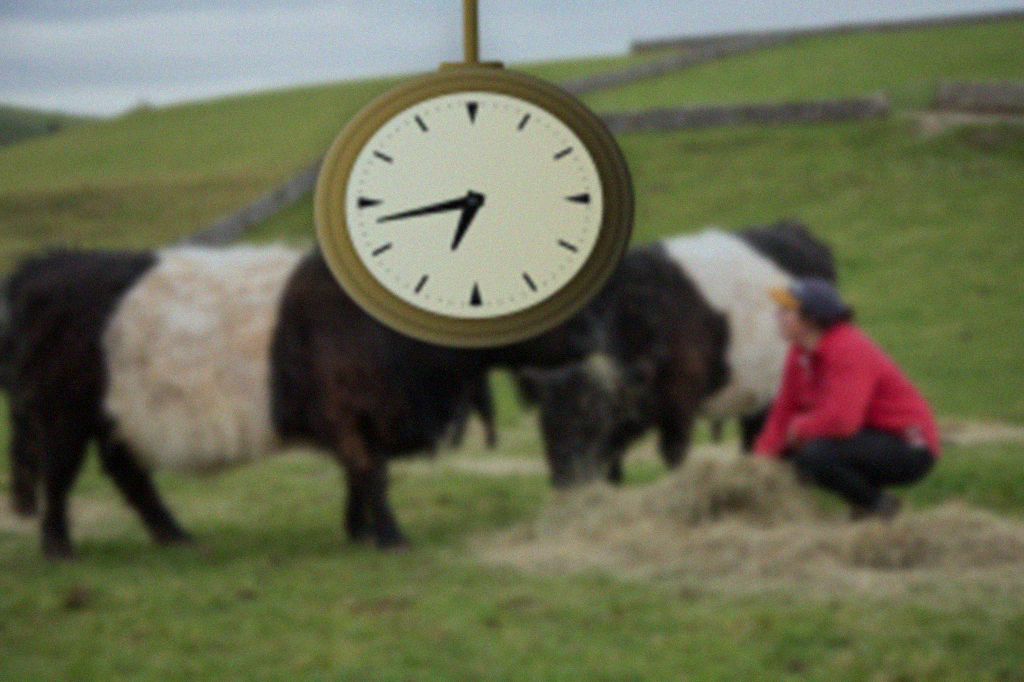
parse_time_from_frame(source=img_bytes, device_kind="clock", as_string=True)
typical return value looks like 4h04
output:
6h43
